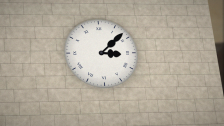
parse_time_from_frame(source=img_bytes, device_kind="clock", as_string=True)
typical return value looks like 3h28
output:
3h08
